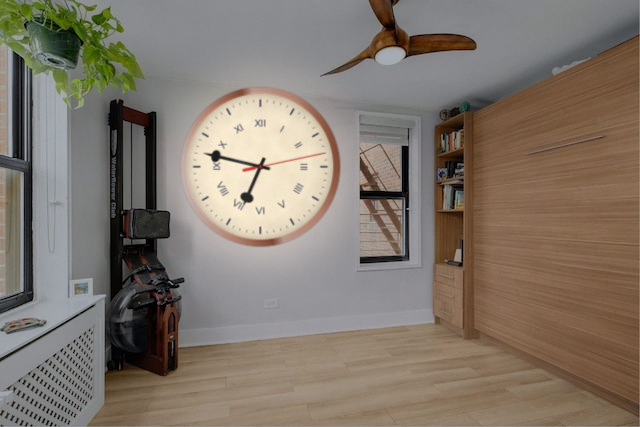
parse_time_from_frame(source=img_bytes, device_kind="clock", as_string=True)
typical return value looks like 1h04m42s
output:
6h47m13s
